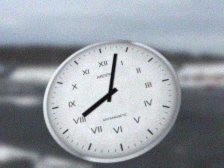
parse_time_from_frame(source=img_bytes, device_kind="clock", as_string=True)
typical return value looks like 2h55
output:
8h03
